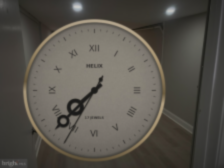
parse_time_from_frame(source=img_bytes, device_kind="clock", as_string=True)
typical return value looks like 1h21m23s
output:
7h37m35s
